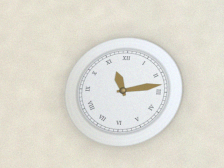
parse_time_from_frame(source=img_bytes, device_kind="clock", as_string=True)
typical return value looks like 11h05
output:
11h13
